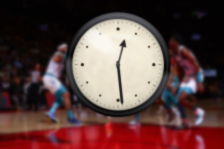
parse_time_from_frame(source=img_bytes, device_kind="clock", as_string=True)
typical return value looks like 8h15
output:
12h29
